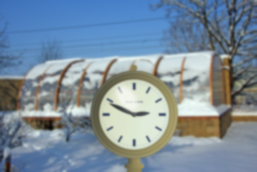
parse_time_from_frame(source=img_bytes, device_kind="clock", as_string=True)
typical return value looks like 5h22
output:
2h49
